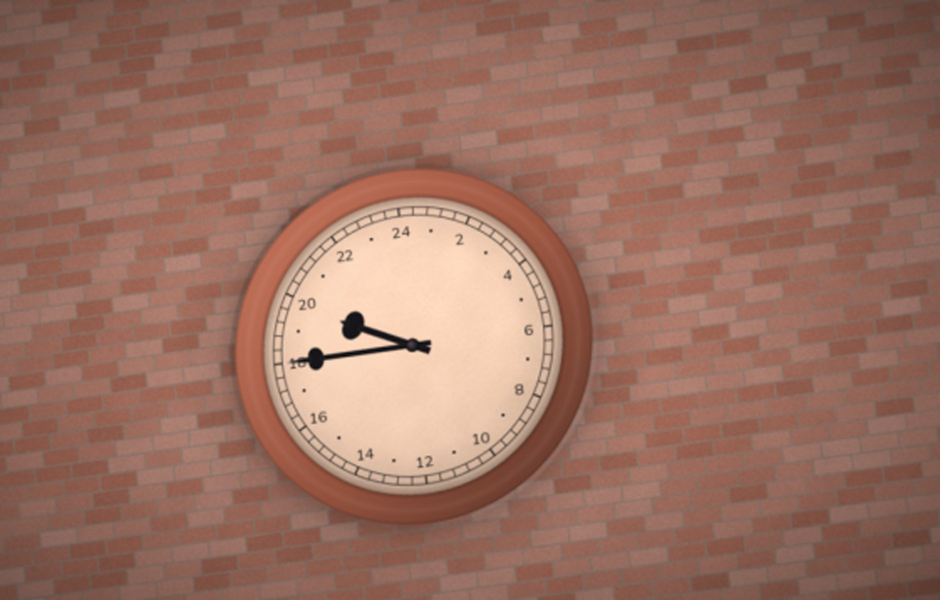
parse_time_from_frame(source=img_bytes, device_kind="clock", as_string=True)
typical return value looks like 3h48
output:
19h45
